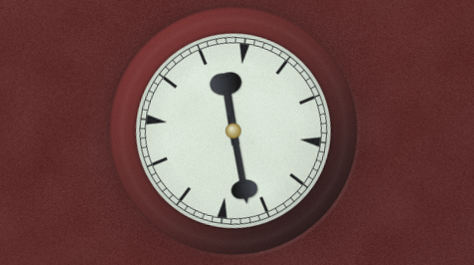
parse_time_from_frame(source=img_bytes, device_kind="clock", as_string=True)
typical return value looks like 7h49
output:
11h27
